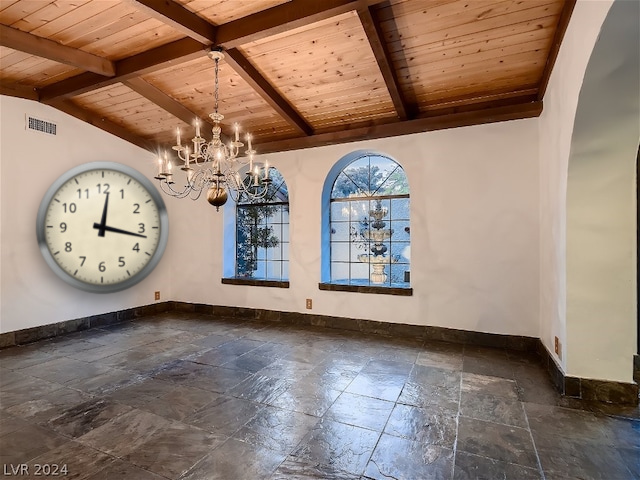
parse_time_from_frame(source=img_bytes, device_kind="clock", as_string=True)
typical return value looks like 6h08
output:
12h17
